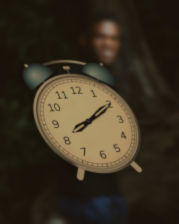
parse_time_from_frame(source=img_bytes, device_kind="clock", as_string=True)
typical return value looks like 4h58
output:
8h10
